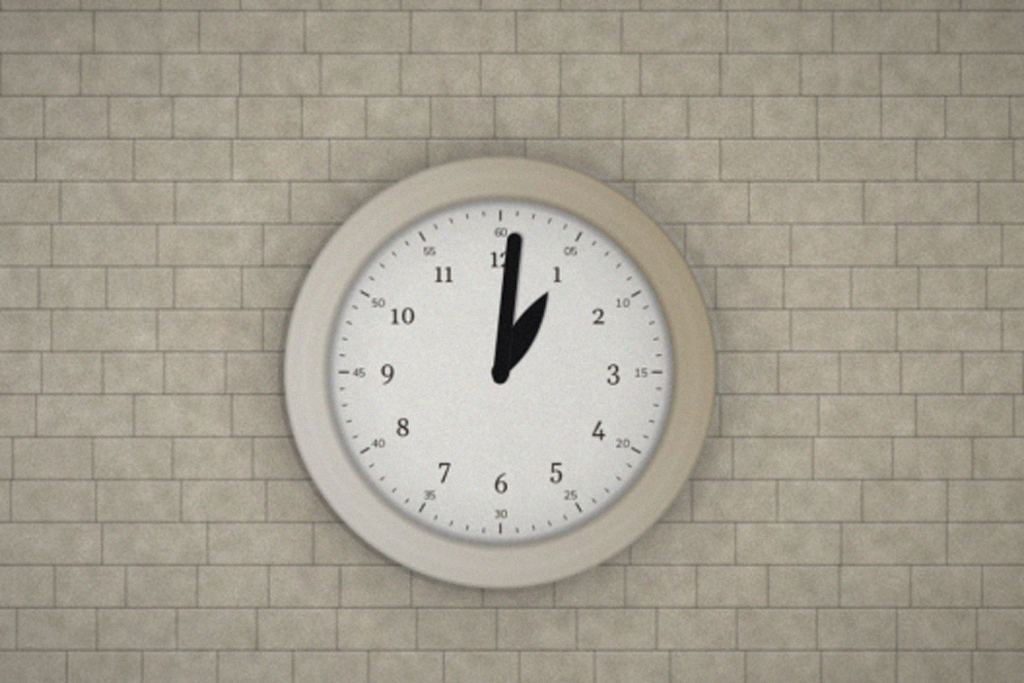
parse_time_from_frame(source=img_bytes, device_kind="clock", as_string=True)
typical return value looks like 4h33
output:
1h01
